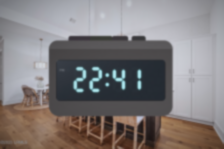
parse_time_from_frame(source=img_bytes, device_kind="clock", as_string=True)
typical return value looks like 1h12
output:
22h41
